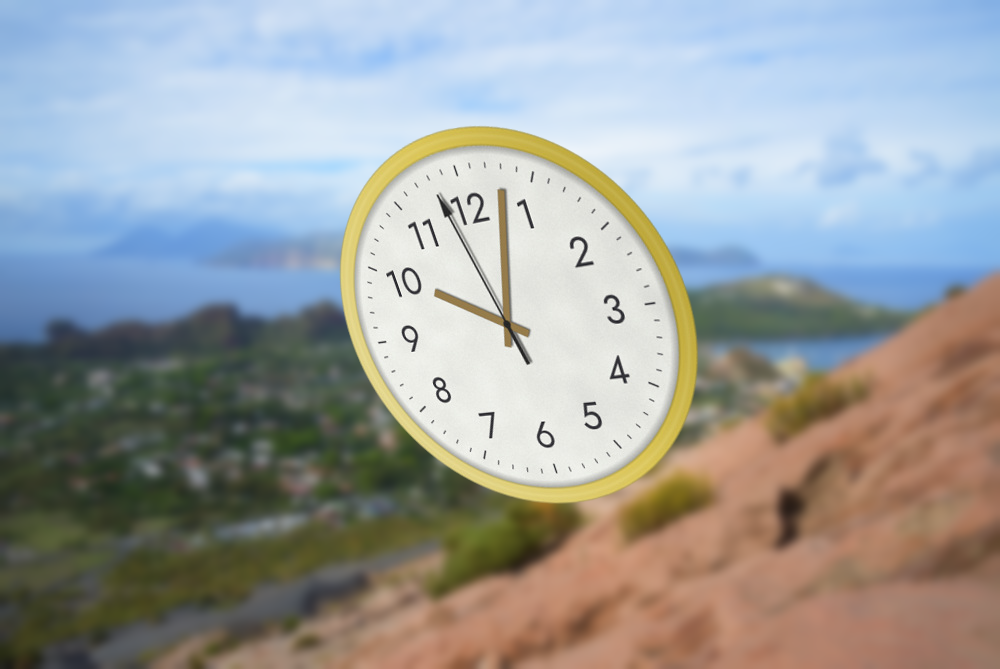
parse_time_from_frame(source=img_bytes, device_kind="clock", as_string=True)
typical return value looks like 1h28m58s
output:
10h02m58s
